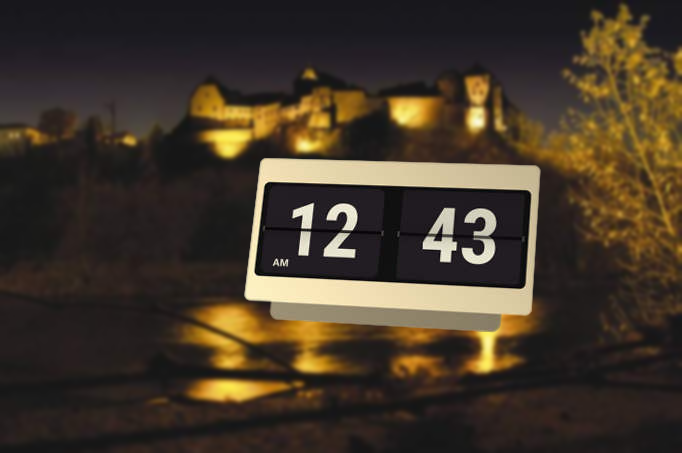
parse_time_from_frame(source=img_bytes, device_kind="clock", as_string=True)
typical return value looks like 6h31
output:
12h43
